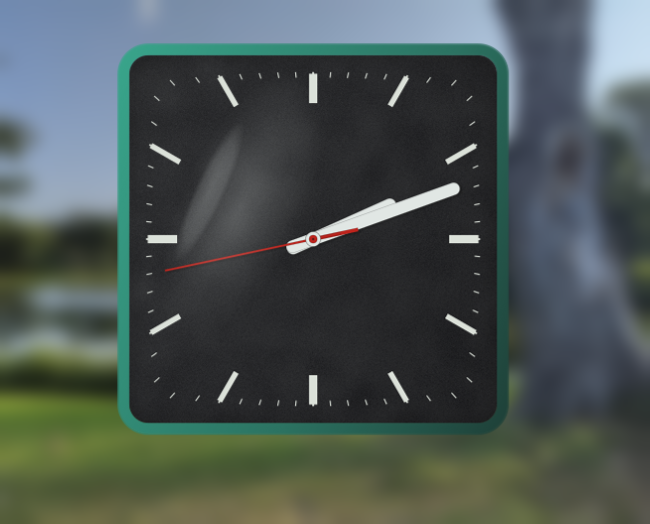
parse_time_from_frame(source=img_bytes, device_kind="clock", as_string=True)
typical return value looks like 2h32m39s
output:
2h11m43s
